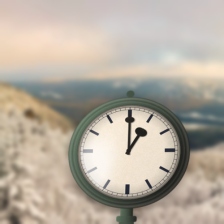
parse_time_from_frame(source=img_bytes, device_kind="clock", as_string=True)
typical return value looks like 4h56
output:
1h00
